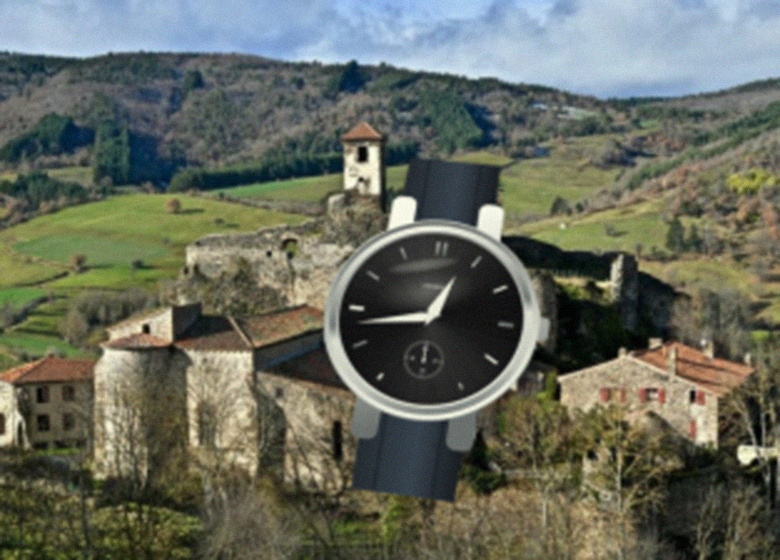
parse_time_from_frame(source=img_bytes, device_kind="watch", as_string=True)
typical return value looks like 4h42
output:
12h43
